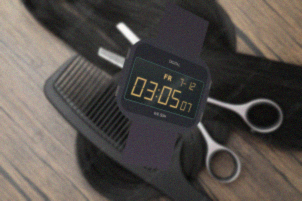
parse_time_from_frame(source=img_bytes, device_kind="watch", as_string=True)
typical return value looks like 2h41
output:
3h05
